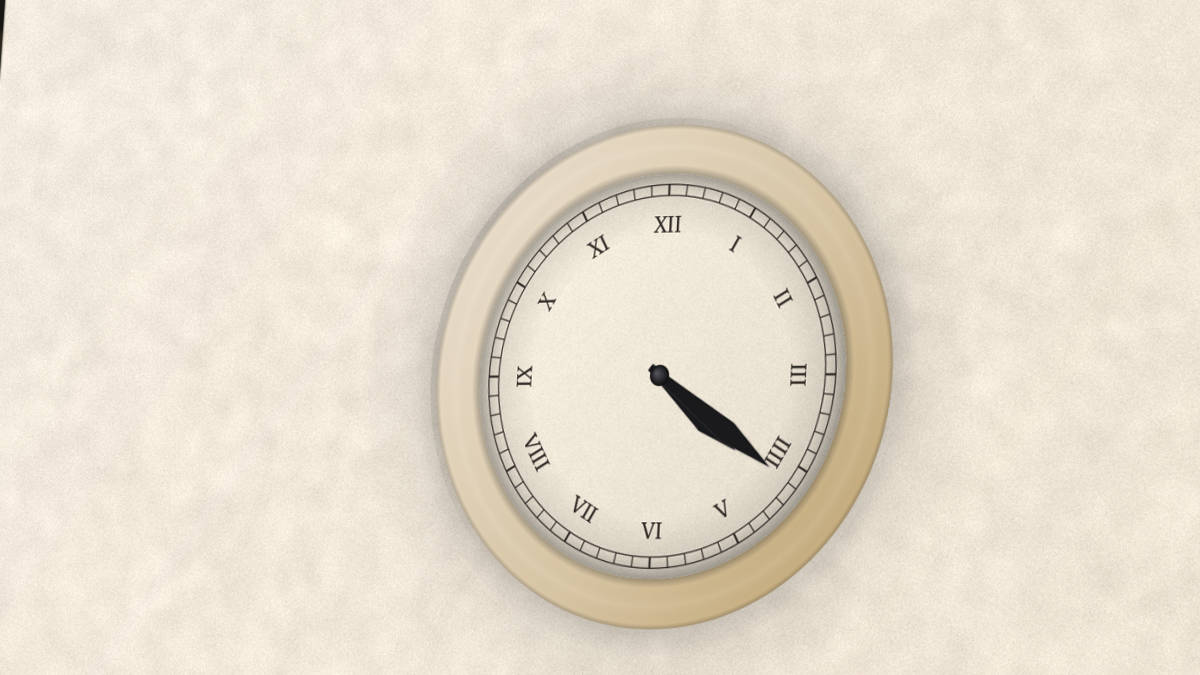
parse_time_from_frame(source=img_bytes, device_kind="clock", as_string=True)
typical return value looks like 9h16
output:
4h21
